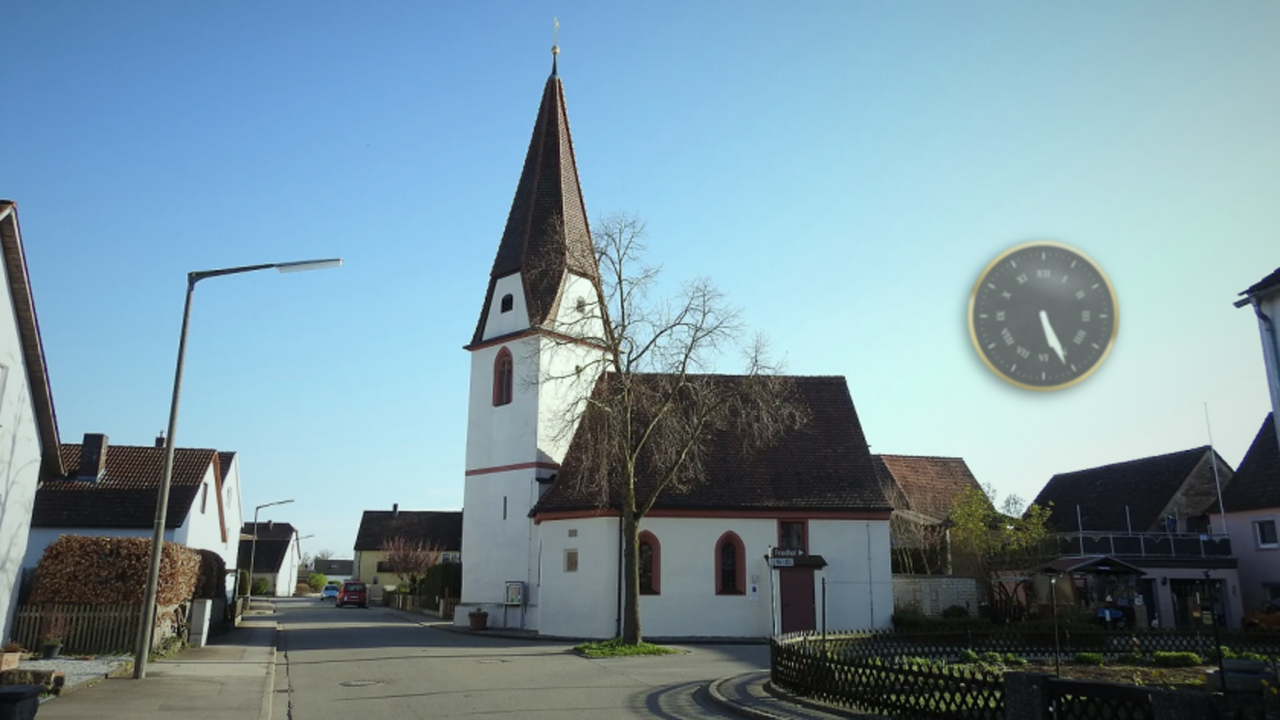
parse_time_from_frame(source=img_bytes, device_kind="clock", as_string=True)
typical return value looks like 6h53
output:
5h26
